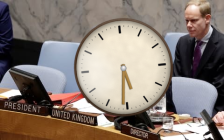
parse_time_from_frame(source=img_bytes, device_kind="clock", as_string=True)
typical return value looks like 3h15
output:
5h31
